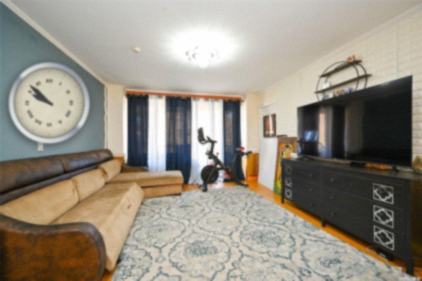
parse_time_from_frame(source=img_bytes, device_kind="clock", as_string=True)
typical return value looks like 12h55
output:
9h52
